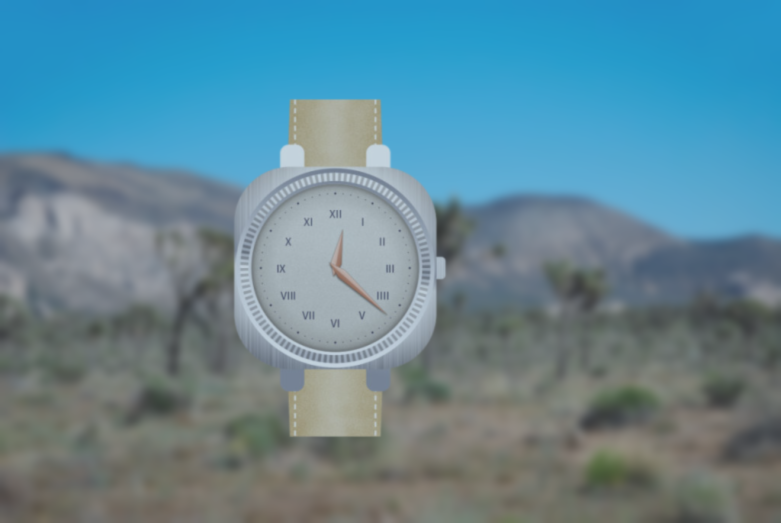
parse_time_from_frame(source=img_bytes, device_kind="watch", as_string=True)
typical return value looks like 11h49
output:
12h22
